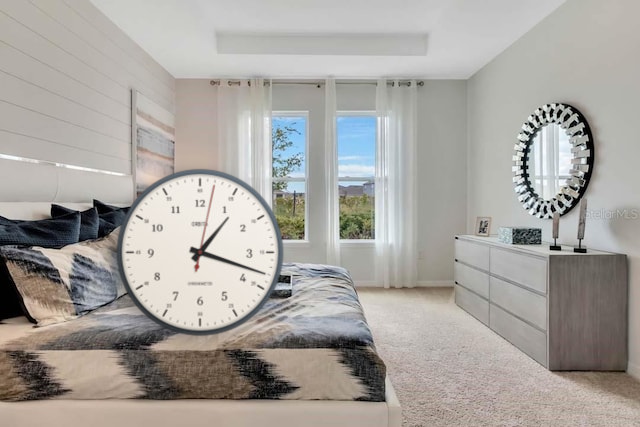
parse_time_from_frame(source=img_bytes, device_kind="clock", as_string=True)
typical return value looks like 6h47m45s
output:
1h18m02s
